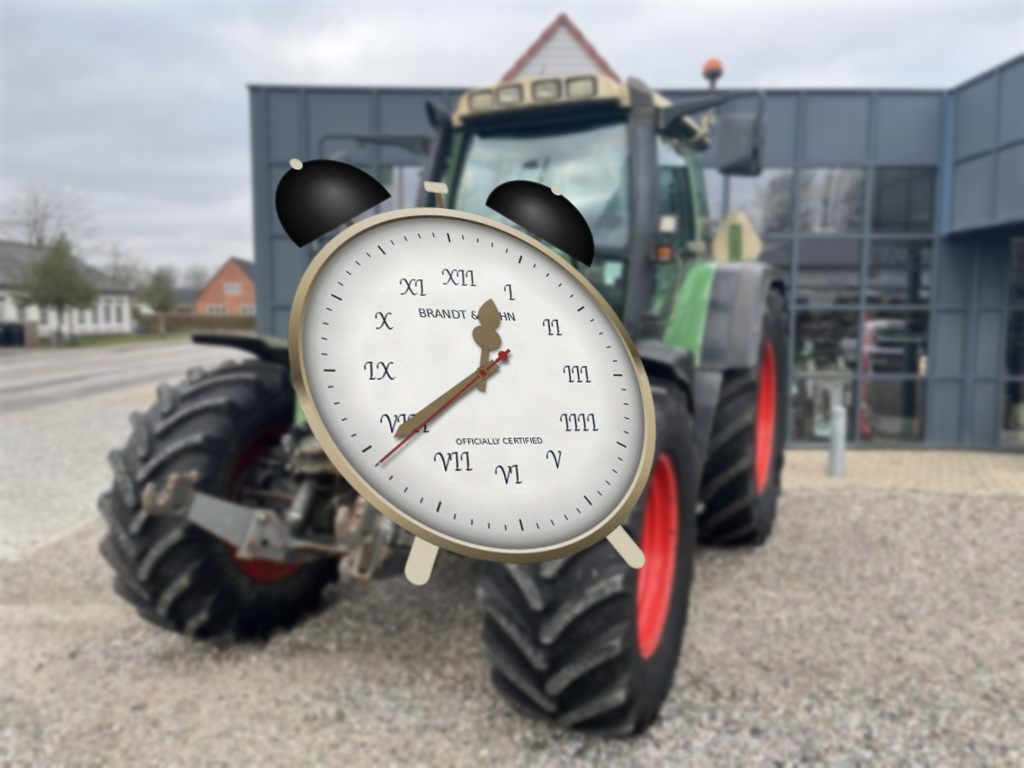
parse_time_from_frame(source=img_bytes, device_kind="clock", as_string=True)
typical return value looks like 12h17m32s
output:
12h39m39s
